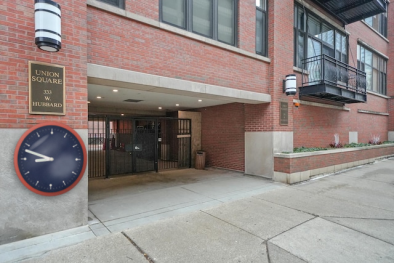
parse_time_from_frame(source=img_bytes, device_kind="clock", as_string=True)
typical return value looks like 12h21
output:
8h48
